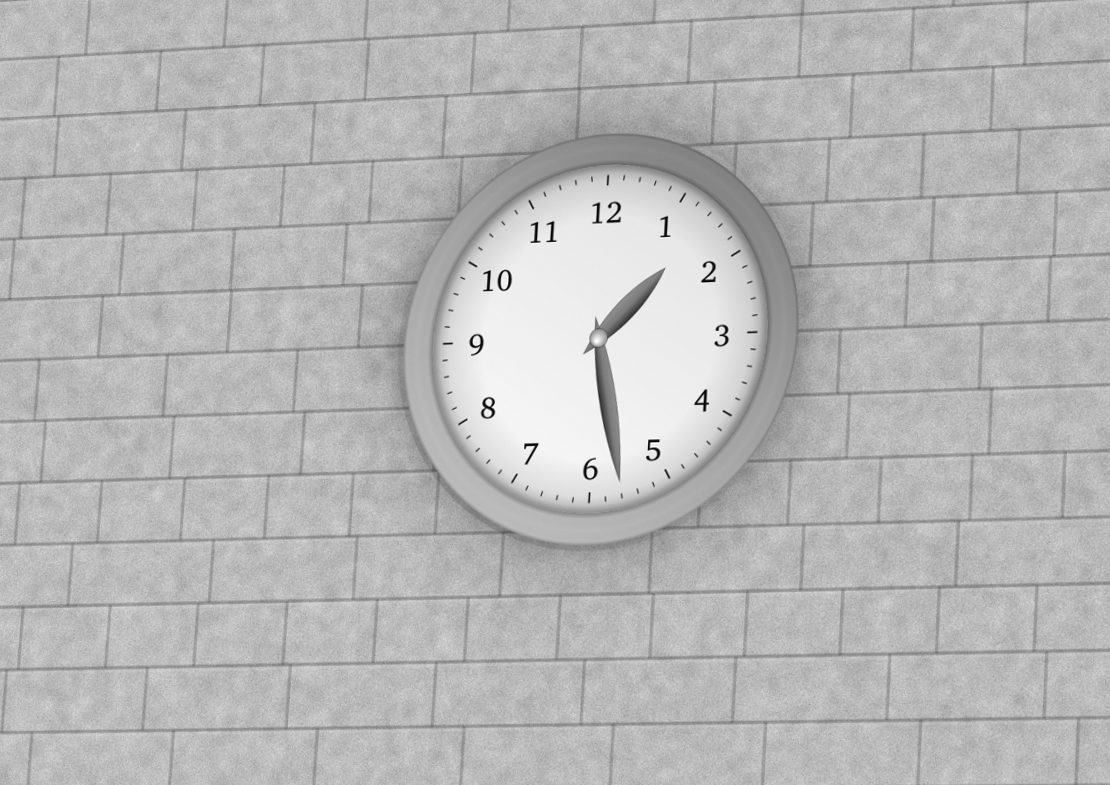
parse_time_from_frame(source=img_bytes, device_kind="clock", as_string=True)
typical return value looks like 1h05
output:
1h28
